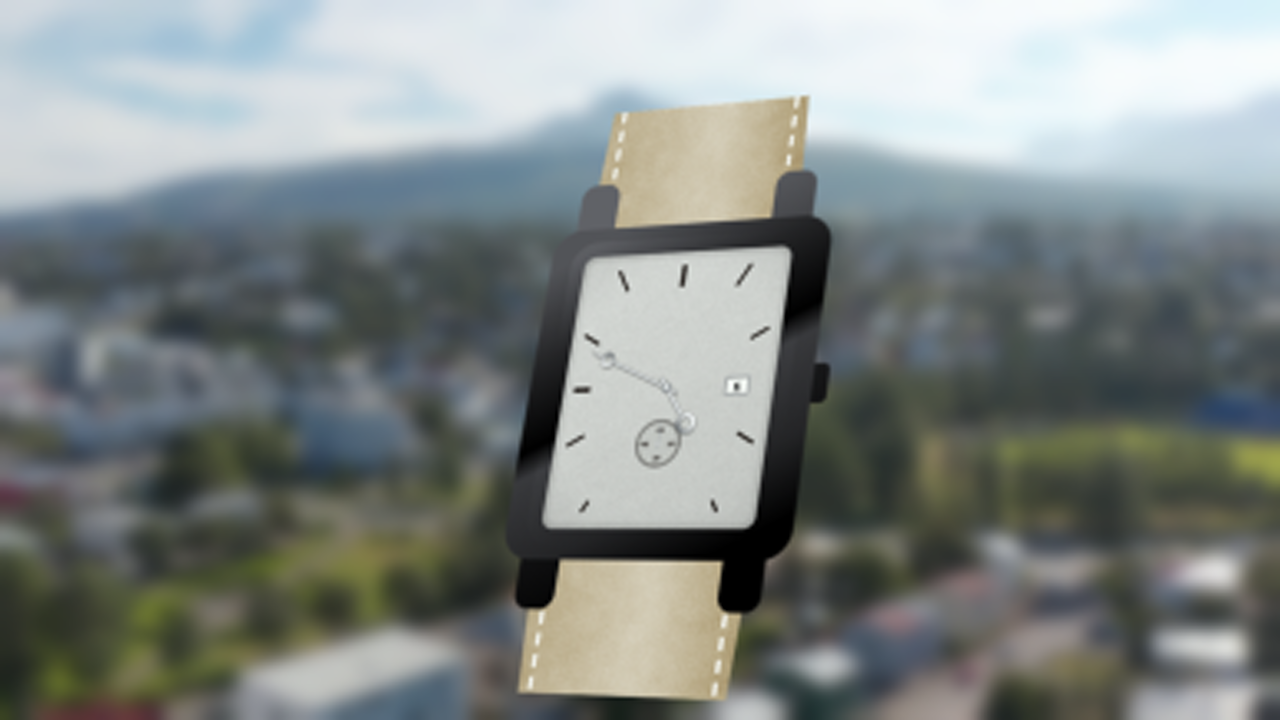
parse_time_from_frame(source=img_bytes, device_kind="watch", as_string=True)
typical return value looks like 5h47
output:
4h49
